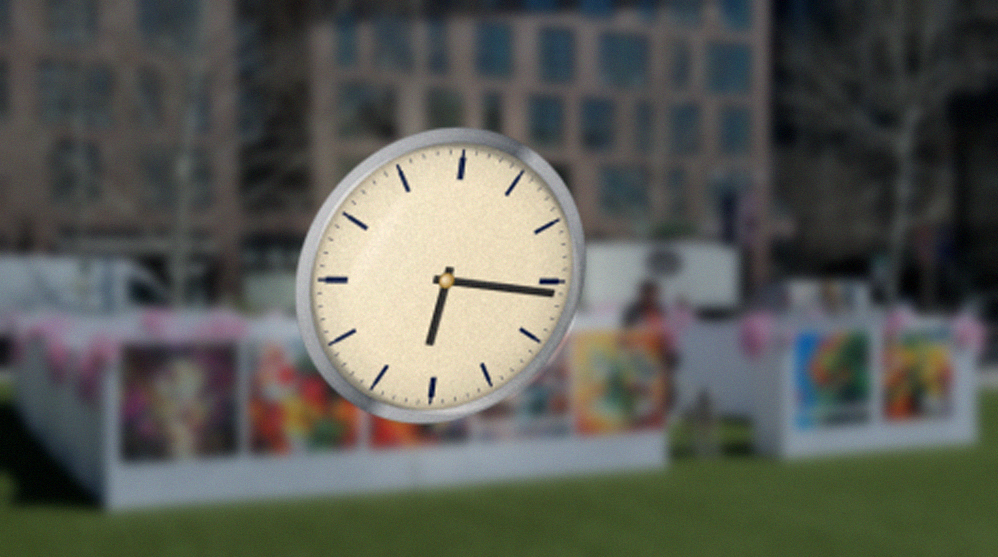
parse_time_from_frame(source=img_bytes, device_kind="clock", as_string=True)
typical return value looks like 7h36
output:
6h16
